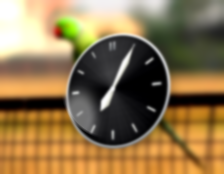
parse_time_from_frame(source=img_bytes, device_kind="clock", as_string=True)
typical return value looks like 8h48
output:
7h05
